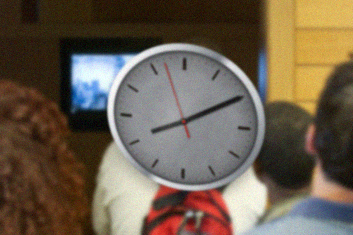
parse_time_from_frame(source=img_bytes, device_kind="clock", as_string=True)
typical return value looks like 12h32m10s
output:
8h09m57s
